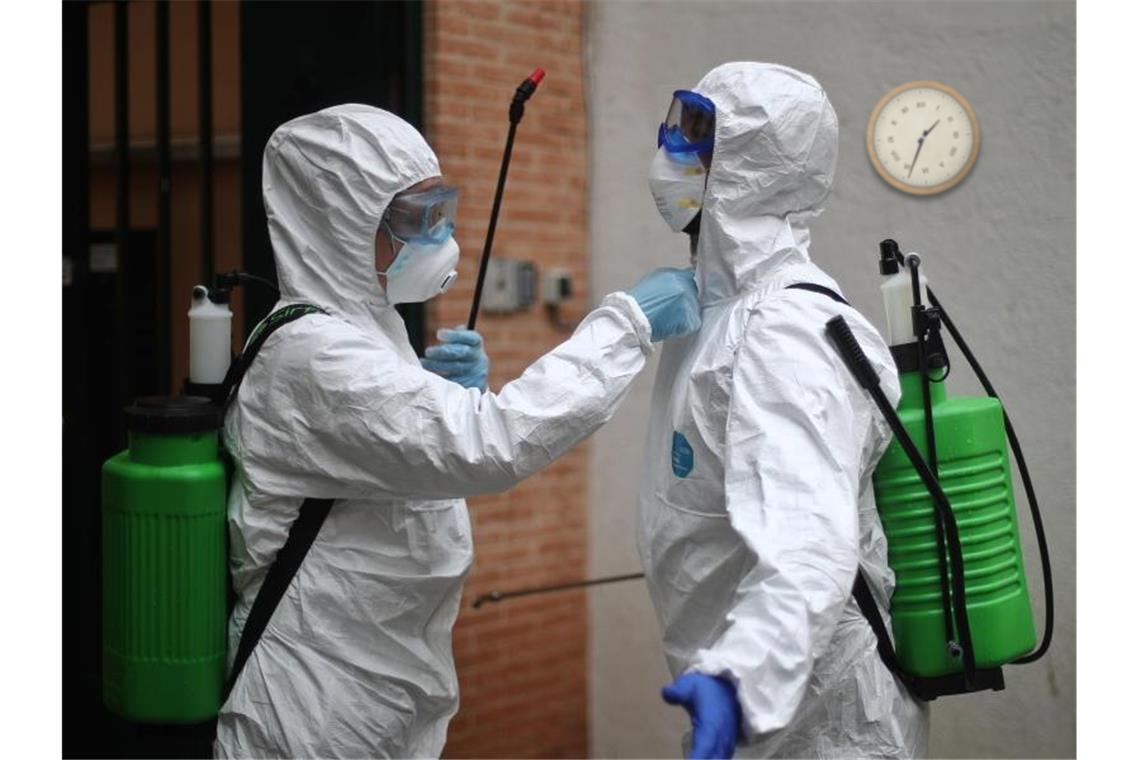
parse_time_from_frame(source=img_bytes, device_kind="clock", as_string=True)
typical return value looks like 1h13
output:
1h34
